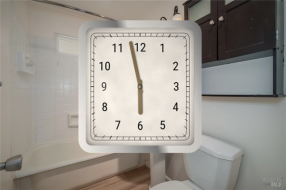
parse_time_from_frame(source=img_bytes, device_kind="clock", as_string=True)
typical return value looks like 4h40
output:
5h58
